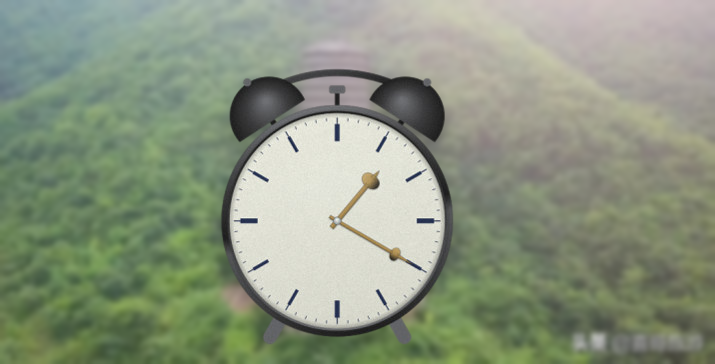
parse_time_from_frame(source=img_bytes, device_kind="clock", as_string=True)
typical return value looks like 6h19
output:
1h20
